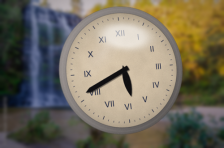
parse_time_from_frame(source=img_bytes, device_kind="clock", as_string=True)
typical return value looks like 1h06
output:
5h41
